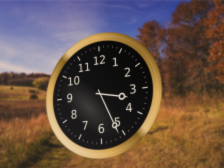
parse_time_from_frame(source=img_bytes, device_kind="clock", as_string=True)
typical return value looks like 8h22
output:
3h26
